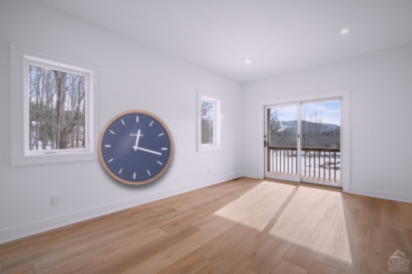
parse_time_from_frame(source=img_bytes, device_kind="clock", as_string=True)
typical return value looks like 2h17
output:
12h17
